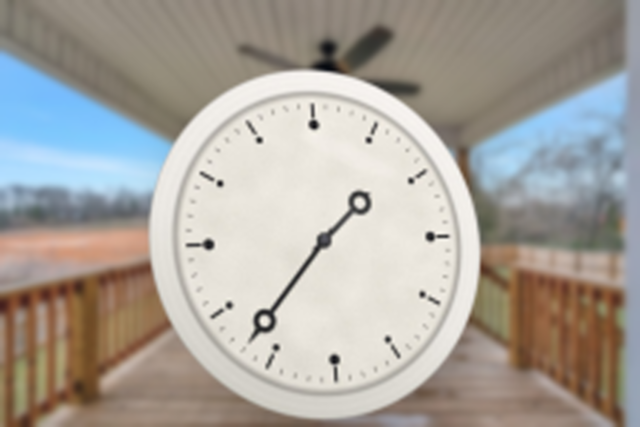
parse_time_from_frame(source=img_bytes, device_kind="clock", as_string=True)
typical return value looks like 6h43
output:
1h37
